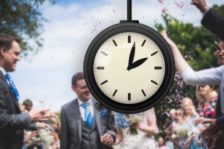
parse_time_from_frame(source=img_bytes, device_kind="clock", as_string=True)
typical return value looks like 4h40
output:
2h02
